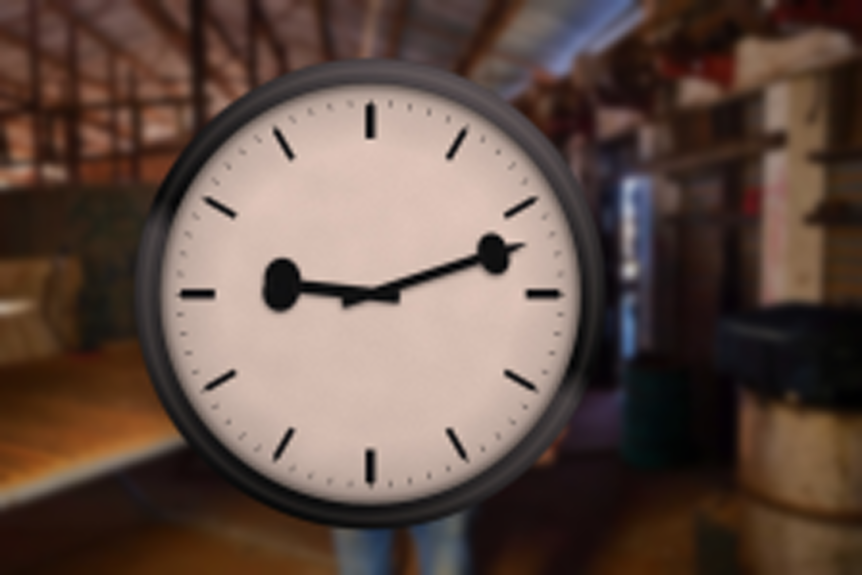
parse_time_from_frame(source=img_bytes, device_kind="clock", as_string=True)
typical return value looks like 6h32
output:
9h12
